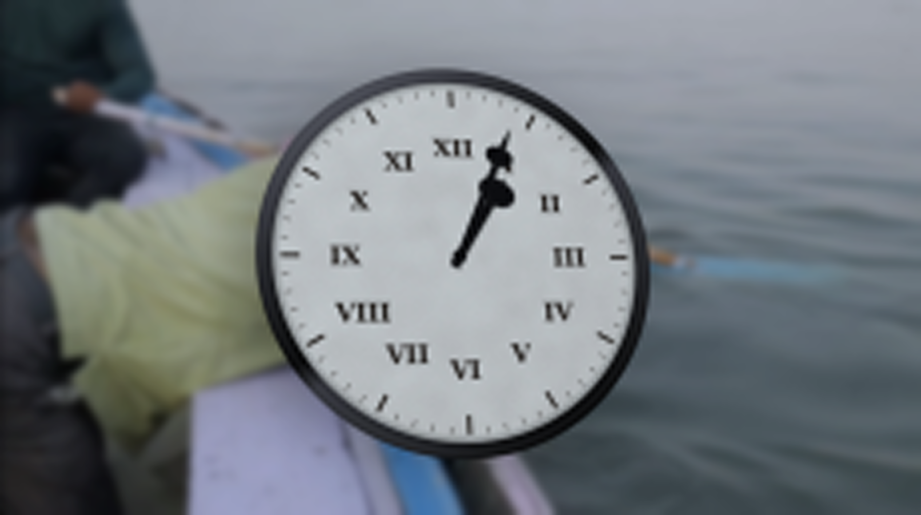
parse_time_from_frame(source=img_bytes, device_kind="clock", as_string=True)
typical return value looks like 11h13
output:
1h04
